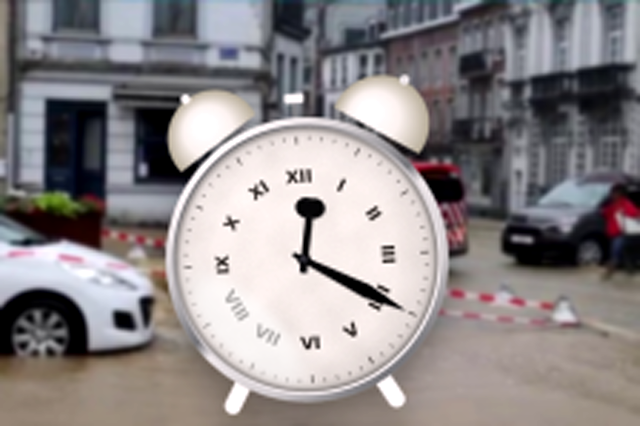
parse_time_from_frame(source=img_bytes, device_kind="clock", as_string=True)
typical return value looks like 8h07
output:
12h20
